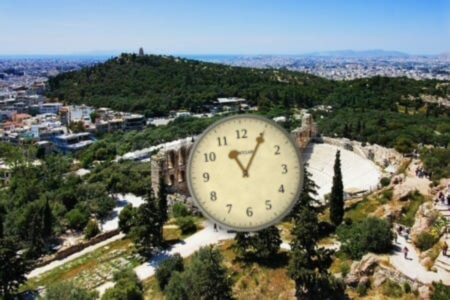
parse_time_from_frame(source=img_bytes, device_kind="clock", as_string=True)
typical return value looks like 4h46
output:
11h05
